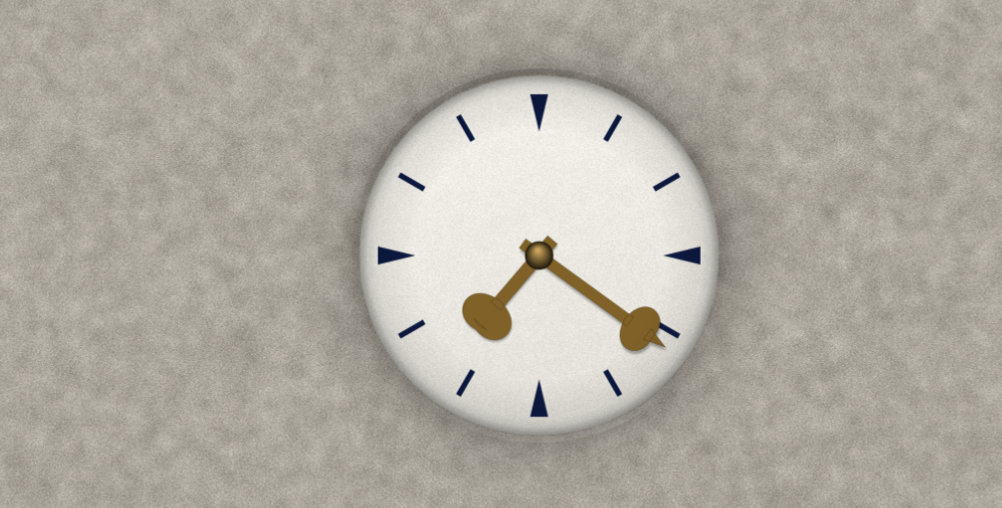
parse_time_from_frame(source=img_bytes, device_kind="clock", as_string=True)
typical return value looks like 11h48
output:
7h21
